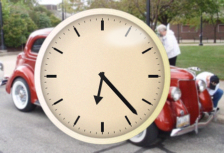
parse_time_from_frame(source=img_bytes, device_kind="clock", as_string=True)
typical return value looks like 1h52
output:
6h23
